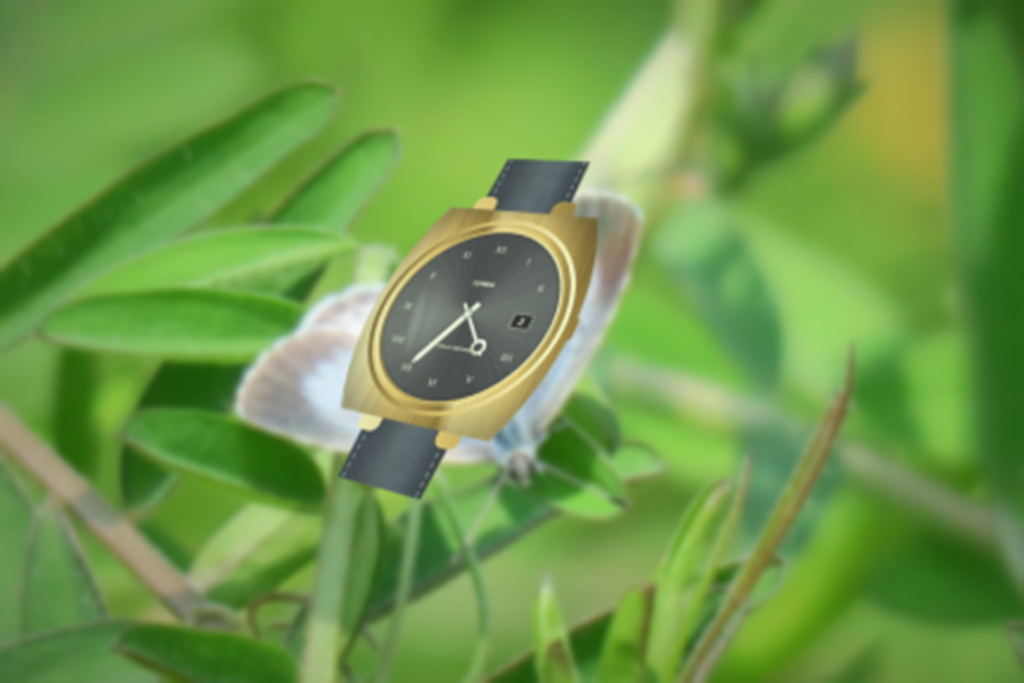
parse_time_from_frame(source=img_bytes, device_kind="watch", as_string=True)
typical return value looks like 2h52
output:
4h35
